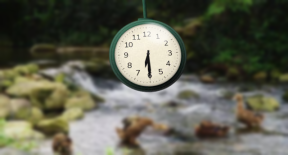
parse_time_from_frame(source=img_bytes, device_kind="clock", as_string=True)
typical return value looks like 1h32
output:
6h30
